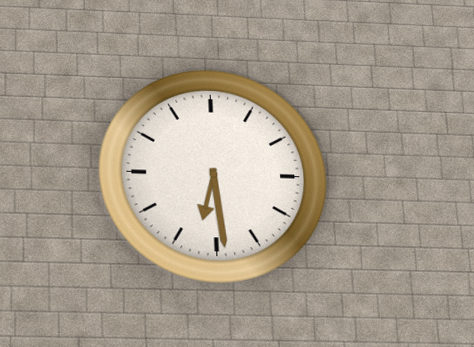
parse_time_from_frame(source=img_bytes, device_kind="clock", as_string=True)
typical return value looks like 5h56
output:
6h29
